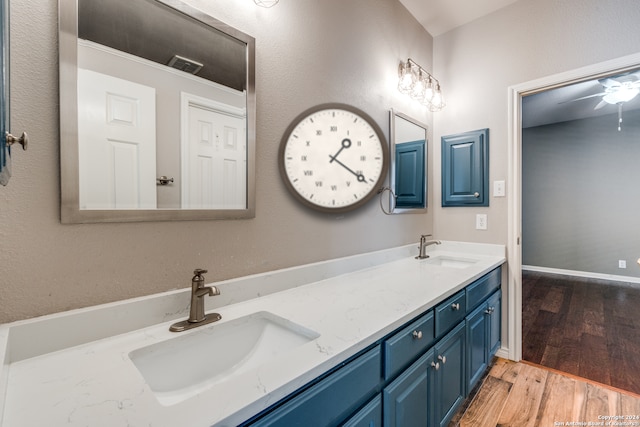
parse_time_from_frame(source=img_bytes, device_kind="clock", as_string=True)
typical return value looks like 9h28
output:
1h21
